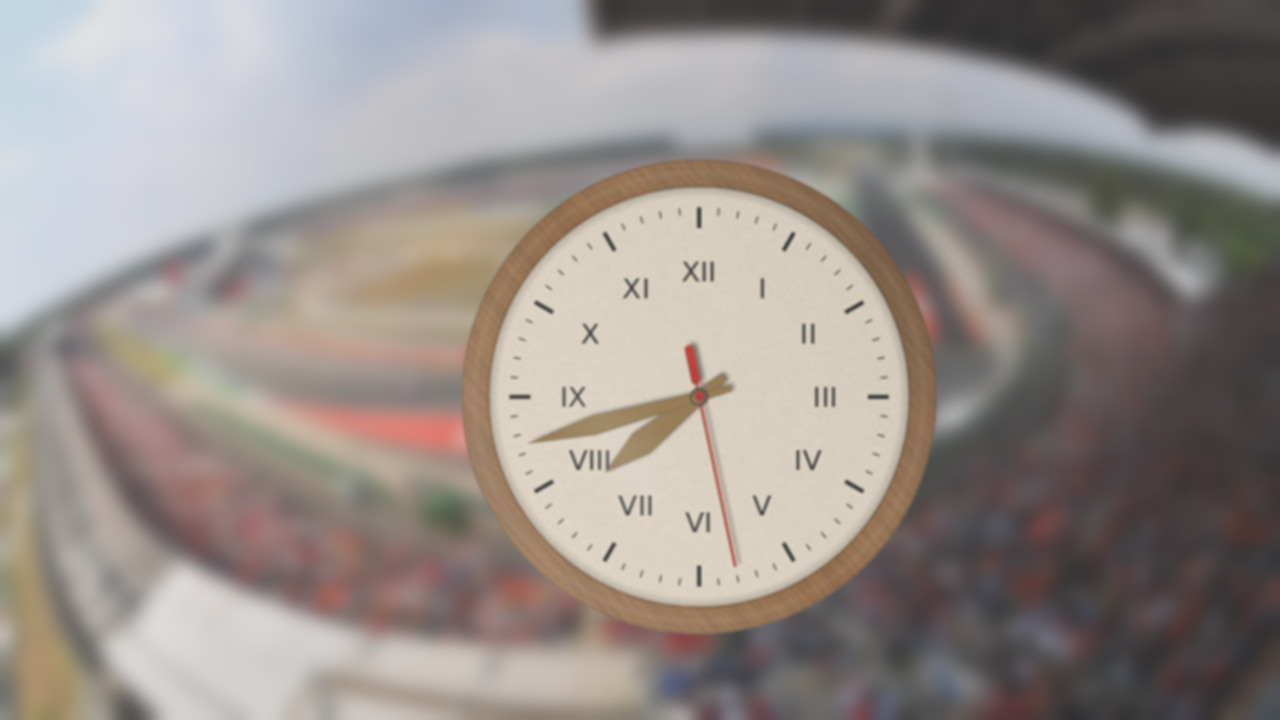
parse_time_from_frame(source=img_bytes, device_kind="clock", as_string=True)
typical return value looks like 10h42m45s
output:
7h42m28s
